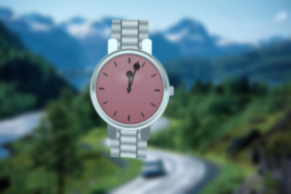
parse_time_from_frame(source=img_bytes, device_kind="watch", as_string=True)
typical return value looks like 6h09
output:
12h03
